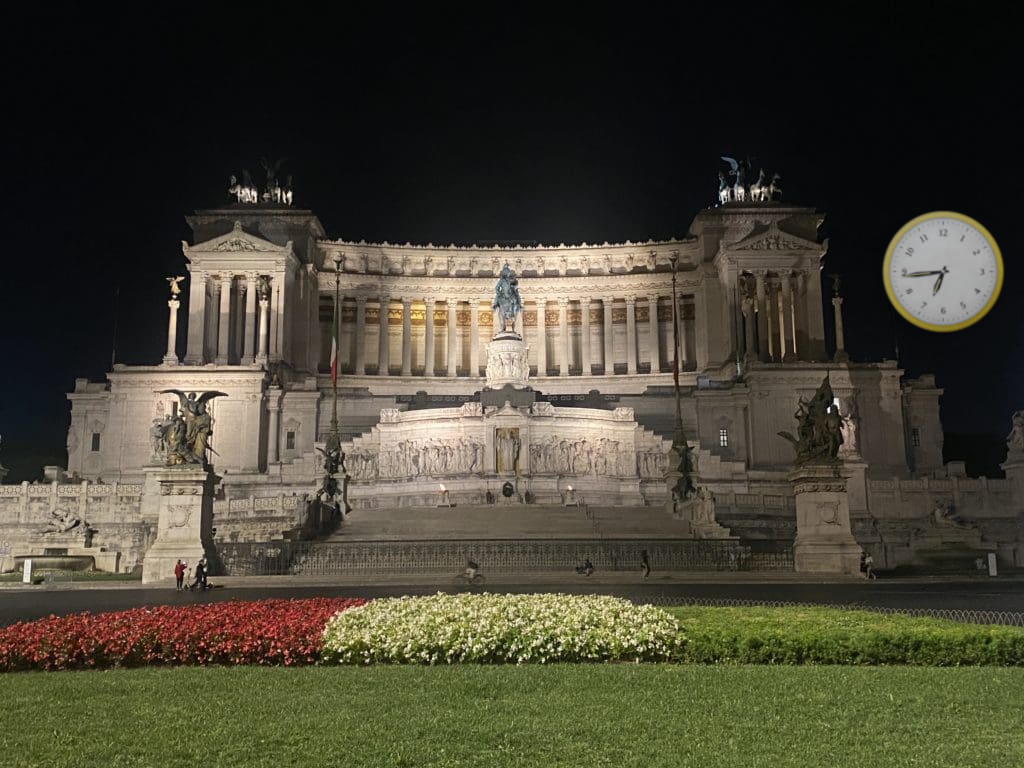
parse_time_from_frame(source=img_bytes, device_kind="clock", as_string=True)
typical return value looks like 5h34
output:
6h44
